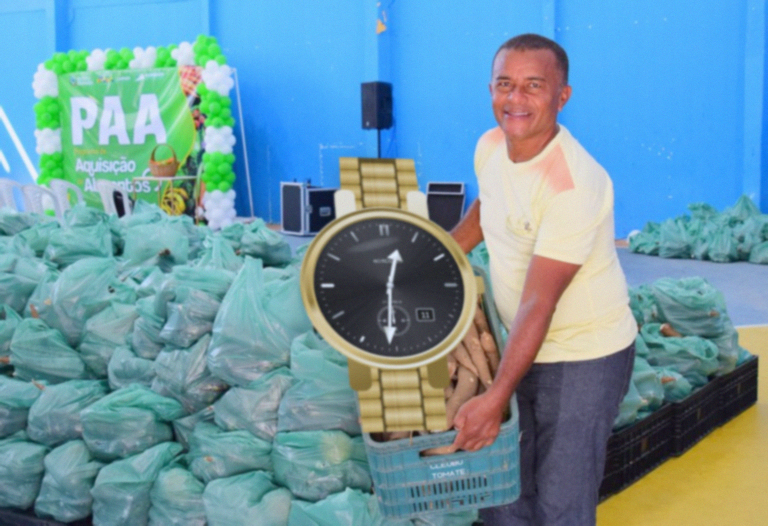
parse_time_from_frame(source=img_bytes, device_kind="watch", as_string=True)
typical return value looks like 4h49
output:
12h31
